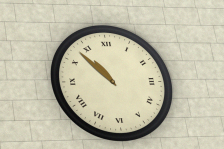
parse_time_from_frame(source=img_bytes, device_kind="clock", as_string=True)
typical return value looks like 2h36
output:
10h53
